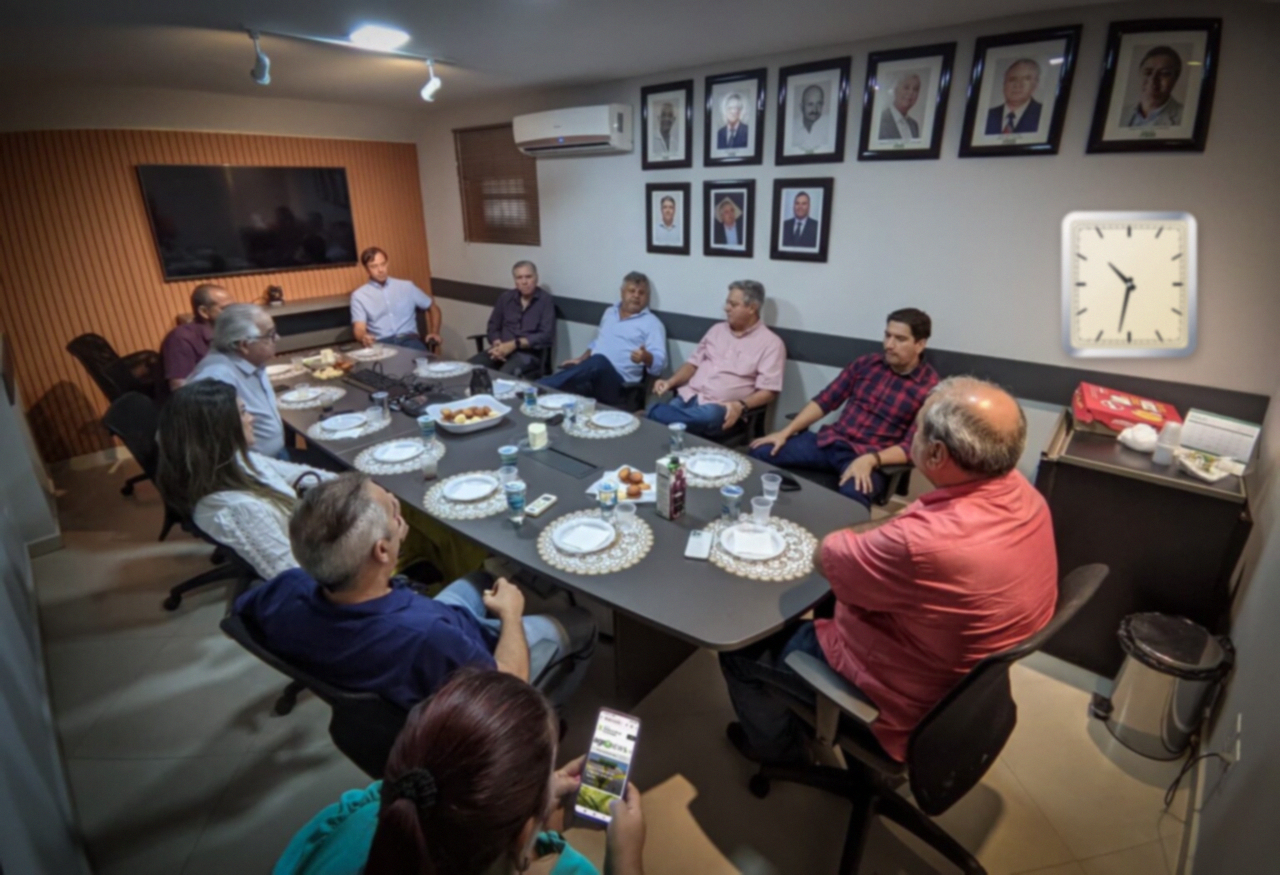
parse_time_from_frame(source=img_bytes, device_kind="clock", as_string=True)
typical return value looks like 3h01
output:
10h32
